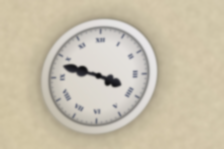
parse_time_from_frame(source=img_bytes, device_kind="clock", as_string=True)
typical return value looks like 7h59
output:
3h48
